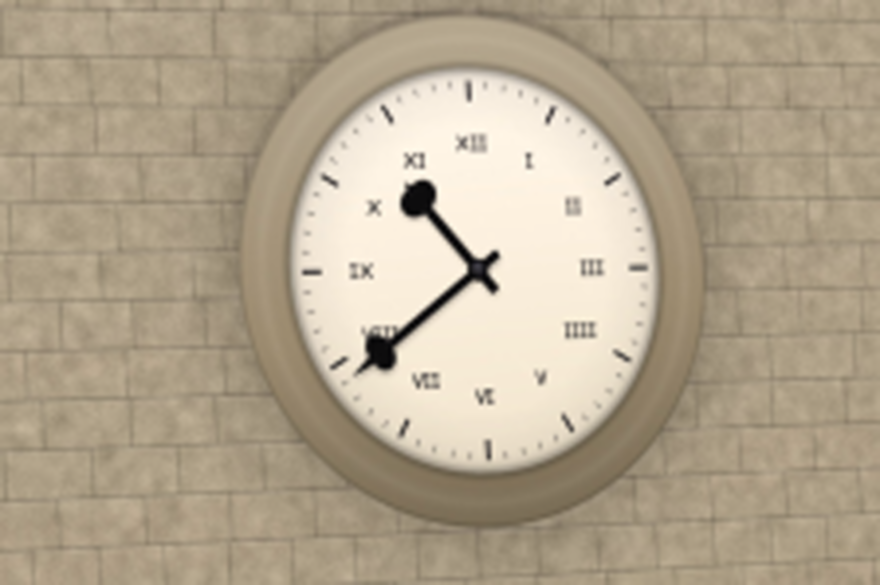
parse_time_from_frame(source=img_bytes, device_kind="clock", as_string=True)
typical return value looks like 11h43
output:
10h39
